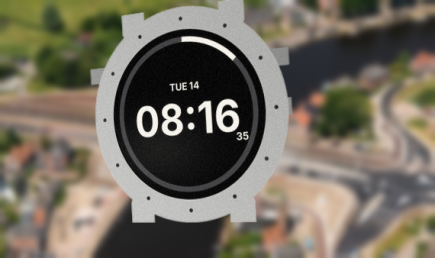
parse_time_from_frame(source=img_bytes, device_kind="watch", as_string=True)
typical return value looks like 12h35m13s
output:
8h16m35s
